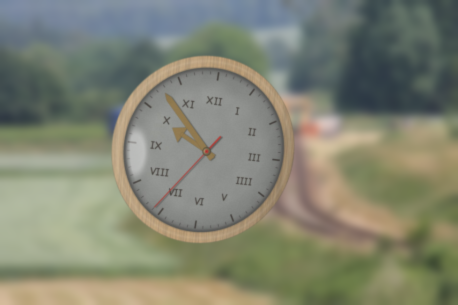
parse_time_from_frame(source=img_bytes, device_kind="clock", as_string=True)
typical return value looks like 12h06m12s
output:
9h52m36s
